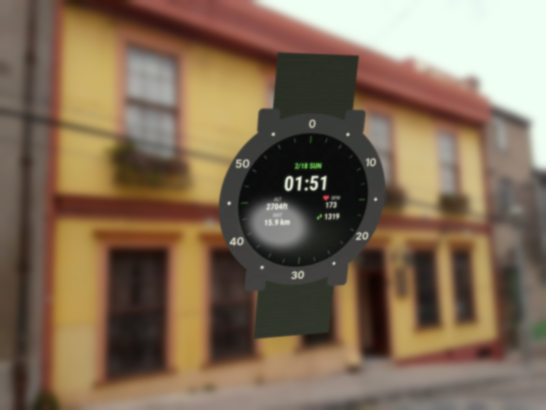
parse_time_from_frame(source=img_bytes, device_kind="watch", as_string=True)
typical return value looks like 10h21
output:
1h51
